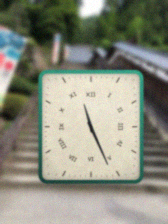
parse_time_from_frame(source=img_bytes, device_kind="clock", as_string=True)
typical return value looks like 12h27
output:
11h26
